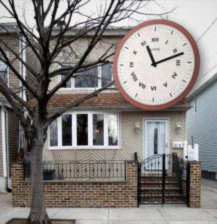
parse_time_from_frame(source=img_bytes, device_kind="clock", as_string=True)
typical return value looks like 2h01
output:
11h12
